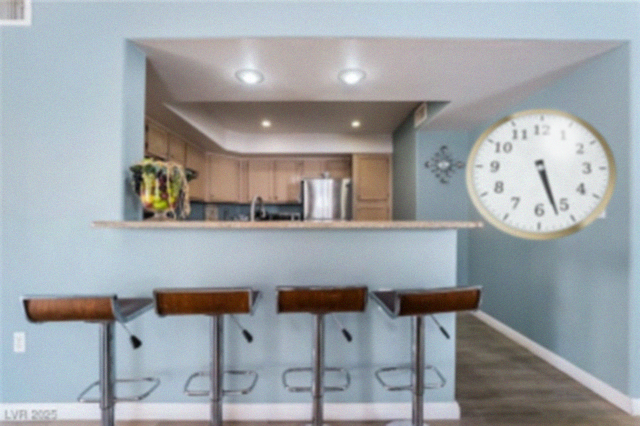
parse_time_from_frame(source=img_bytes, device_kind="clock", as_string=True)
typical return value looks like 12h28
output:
5h27
